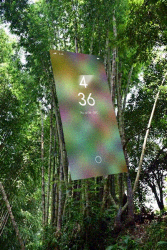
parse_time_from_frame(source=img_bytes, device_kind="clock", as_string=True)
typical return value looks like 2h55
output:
4h36
